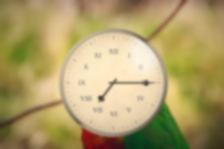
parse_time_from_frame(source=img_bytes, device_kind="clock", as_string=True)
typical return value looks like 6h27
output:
7h15
